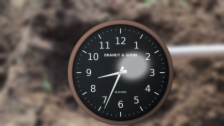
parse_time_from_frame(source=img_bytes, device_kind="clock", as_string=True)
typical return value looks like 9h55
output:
8h34
